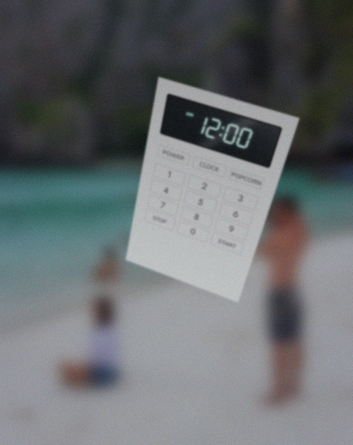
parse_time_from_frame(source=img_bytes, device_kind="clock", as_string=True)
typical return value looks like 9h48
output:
12h00
